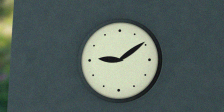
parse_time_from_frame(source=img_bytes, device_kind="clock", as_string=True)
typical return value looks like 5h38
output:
9h09
